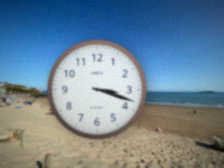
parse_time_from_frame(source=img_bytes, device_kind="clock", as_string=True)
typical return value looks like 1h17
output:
3h18
